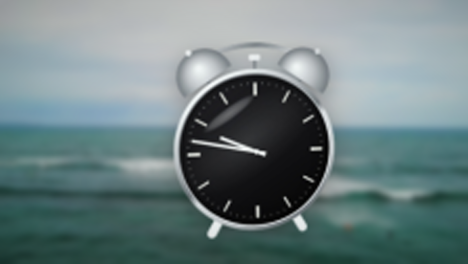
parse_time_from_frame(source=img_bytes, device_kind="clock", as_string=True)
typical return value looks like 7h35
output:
9h47
